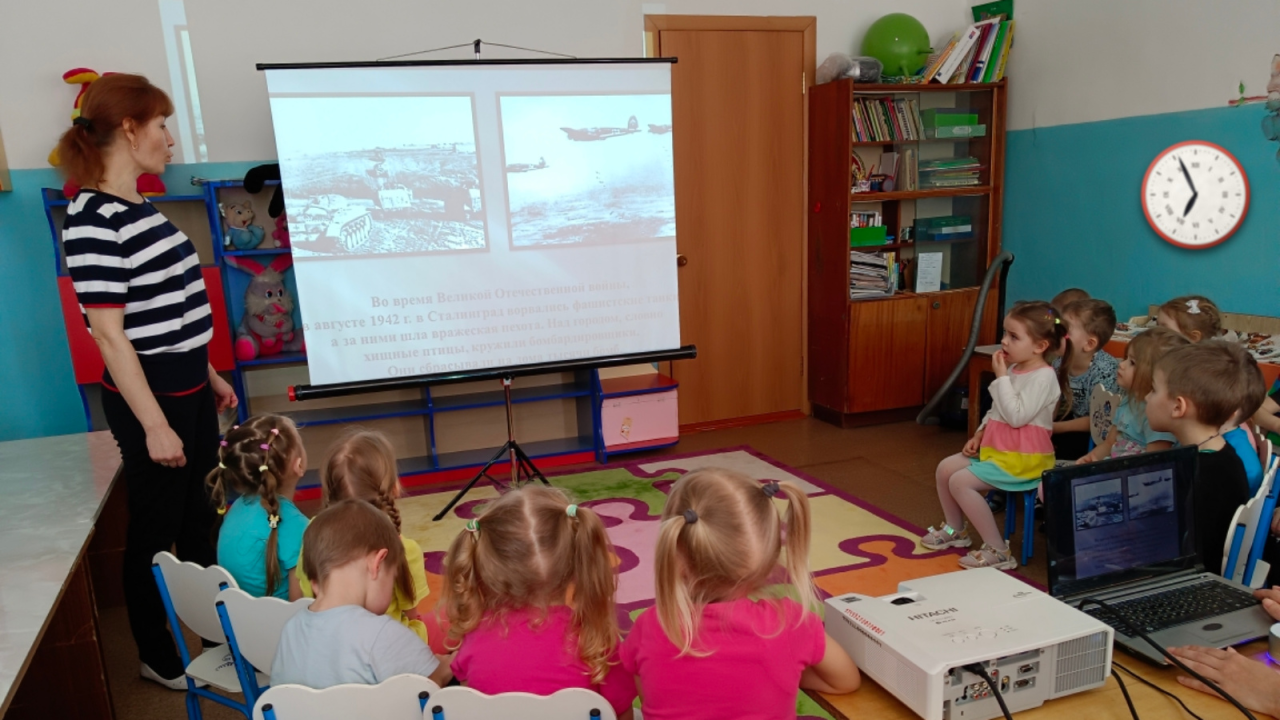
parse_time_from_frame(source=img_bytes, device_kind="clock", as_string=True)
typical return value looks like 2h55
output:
6h56
